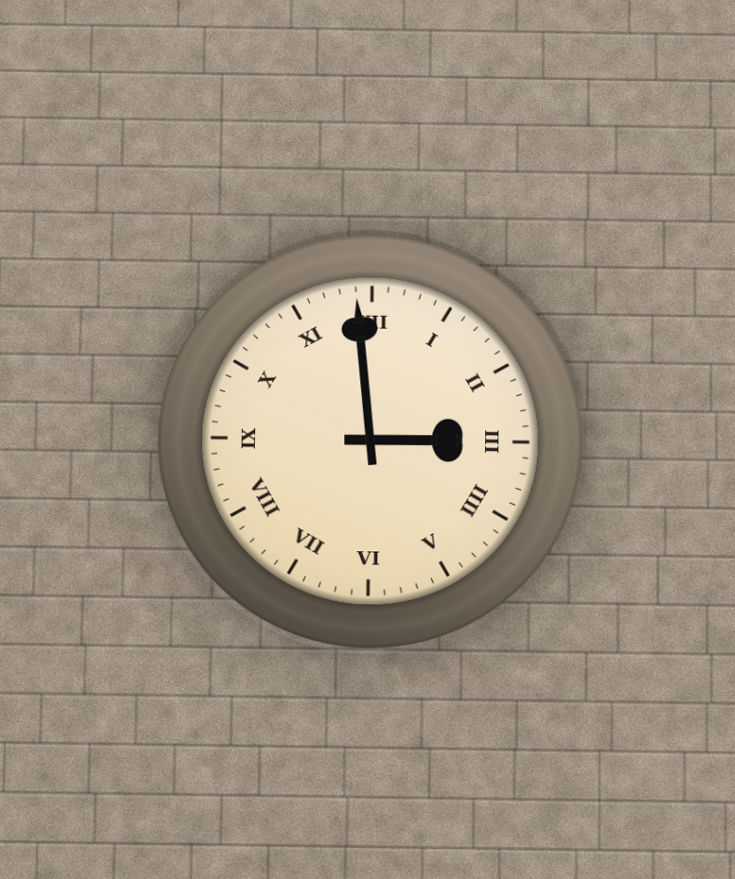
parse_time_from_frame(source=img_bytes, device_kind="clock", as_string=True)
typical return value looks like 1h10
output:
2h59
